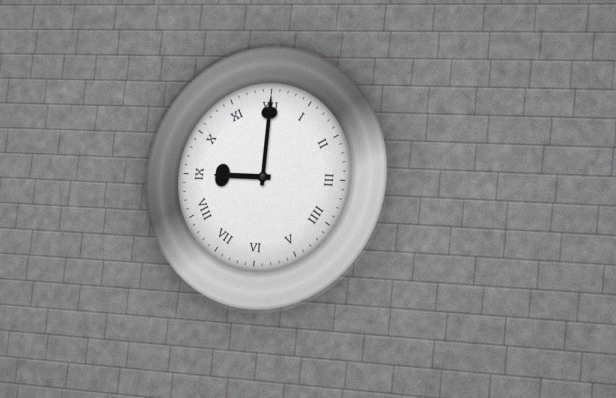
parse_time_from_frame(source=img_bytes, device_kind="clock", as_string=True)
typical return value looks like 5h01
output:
9h00
